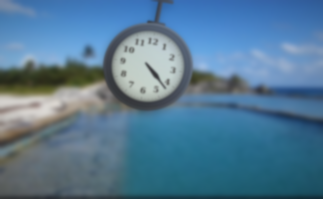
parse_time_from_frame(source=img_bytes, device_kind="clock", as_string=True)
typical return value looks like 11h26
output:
4h22
